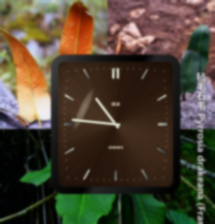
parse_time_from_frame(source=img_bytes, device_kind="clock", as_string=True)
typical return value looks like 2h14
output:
10h46
